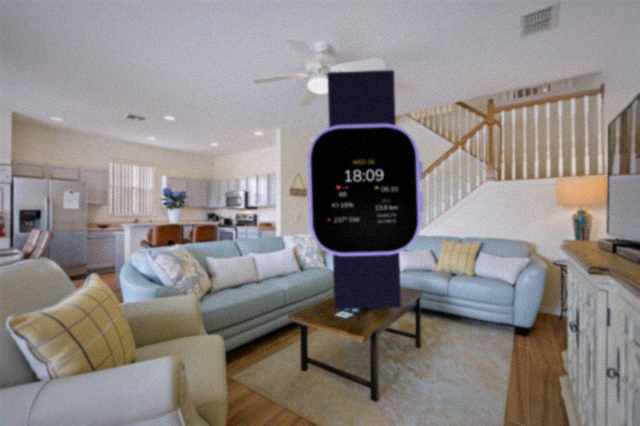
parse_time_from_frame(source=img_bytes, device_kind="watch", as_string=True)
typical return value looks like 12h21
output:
18h09
